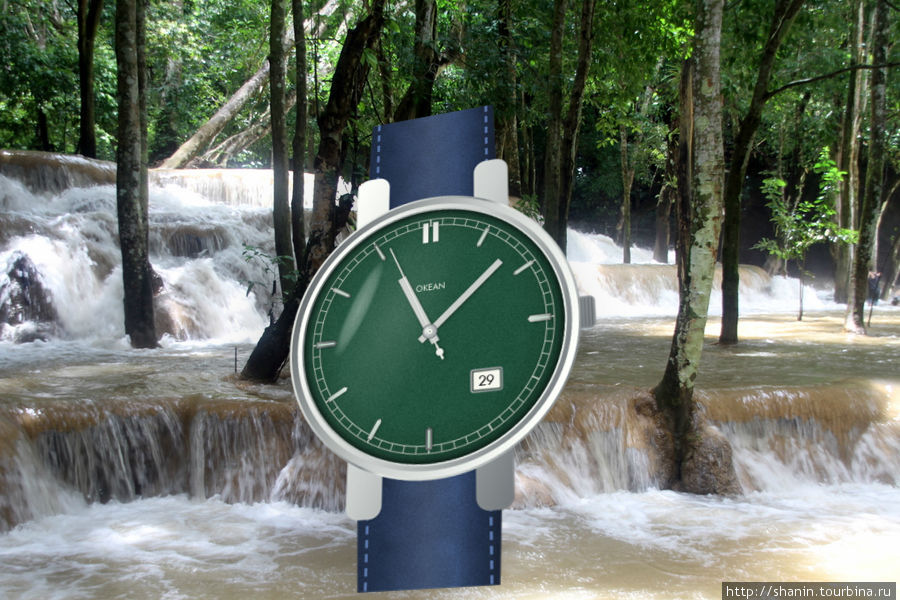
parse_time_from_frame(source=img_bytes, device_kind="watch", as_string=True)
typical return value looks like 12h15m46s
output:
11h07m56s
